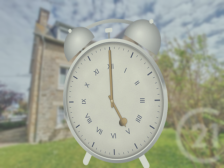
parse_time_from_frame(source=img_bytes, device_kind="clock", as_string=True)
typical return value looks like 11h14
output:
5h00
